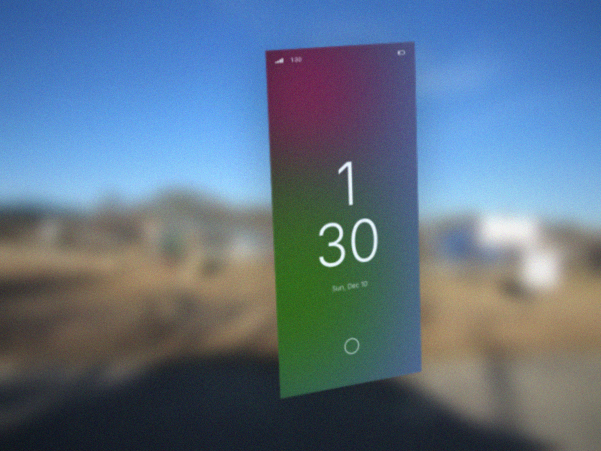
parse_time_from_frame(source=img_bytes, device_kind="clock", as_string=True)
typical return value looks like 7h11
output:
1h30
